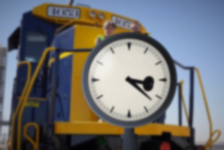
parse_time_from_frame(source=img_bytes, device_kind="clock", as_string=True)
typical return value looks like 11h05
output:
3h22
